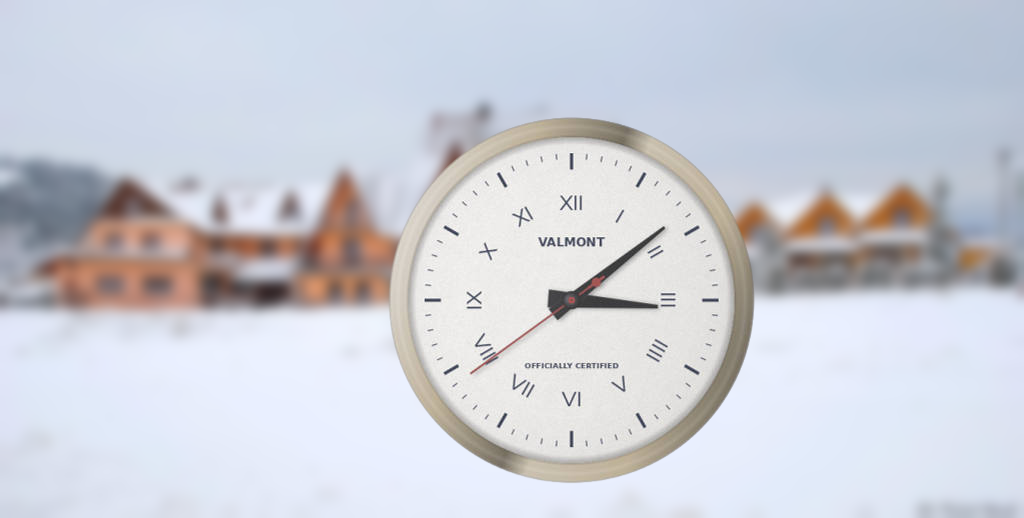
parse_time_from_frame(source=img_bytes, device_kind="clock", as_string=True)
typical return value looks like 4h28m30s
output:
3h08m39s
